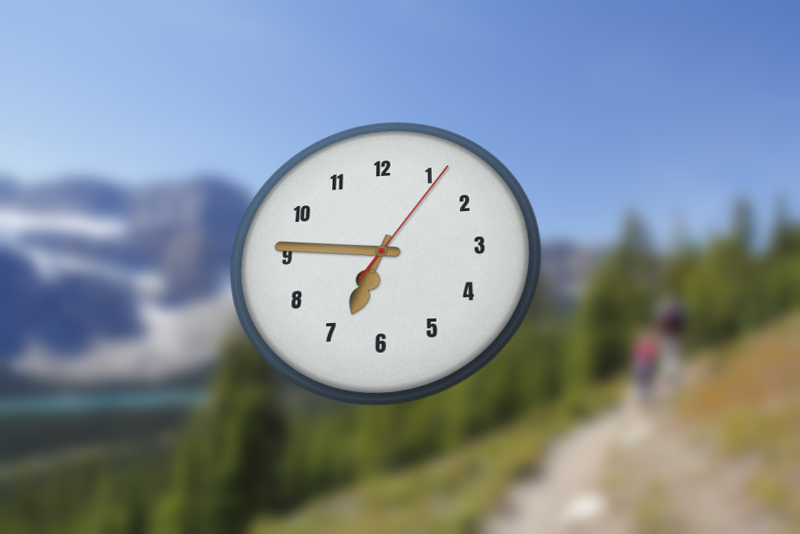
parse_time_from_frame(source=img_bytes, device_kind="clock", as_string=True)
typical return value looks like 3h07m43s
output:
6h46m06s
